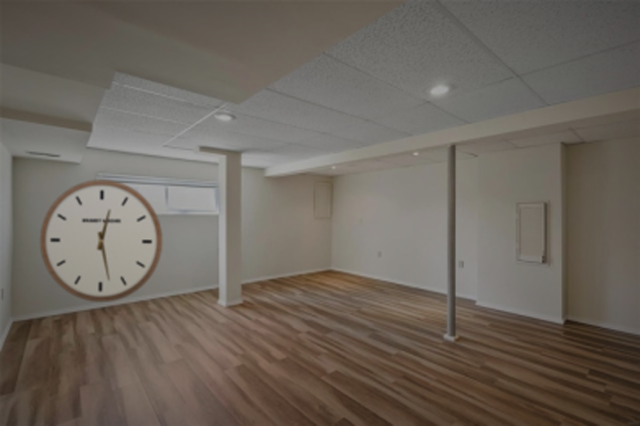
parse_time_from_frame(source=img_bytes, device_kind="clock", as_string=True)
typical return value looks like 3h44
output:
12h28
